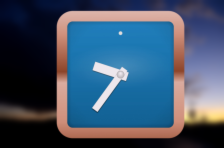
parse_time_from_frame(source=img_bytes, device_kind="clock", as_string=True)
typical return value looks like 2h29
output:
9h36
